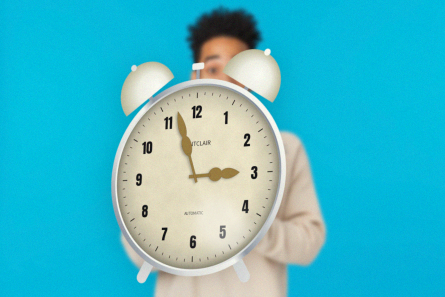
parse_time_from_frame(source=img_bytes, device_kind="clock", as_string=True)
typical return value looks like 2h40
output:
2h57
